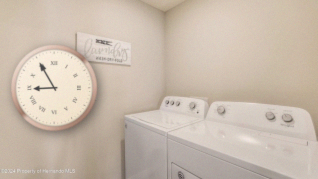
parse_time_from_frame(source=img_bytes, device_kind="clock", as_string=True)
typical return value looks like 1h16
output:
8h55
